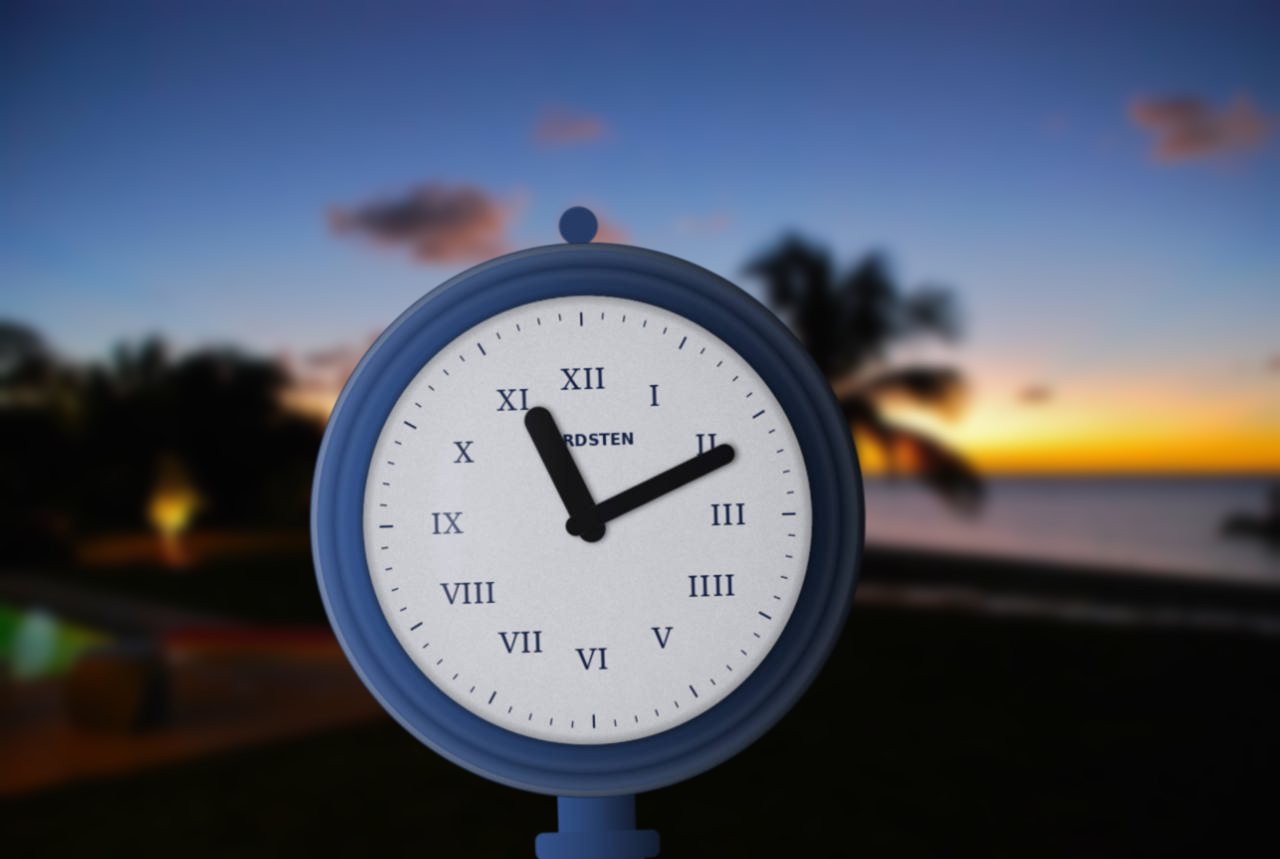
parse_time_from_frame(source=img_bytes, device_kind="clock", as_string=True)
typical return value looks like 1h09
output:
11h11
